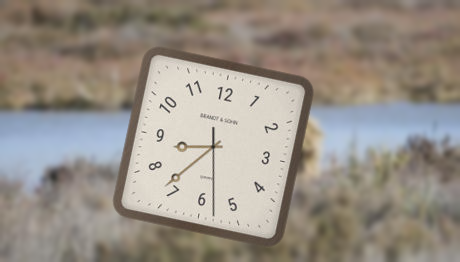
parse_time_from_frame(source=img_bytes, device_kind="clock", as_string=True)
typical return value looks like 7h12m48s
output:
8h36m28s
